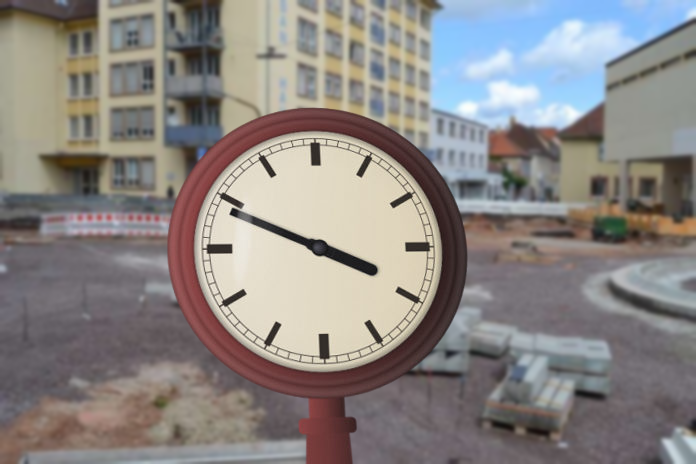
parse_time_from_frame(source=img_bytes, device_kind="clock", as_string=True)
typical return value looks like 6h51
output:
3h49
